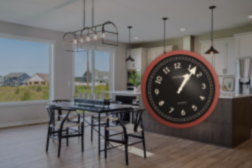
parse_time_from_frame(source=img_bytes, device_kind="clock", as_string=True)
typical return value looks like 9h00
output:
1h07
